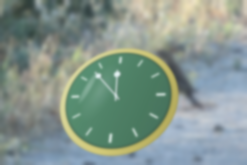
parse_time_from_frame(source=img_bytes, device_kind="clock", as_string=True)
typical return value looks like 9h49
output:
11h53
